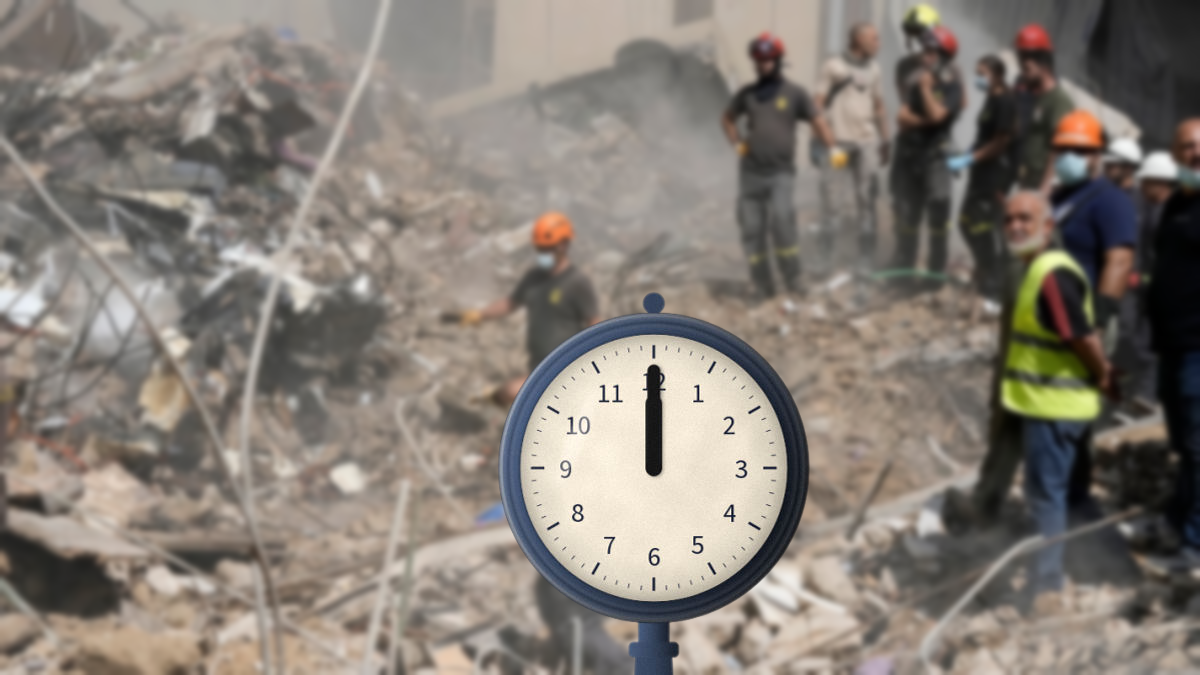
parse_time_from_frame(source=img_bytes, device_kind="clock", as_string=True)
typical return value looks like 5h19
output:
12h00
